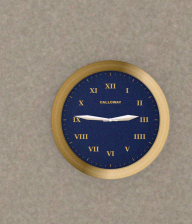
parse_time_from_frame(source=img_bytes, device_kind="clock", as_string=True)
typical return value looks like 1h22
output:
2h46
